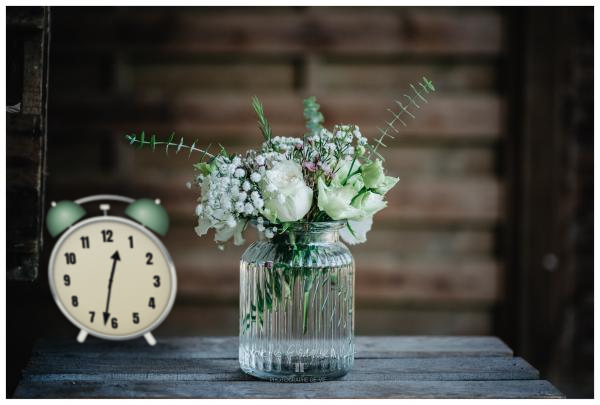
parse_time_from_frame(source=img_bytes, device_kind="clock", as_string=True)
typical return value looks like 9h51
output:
12h32
